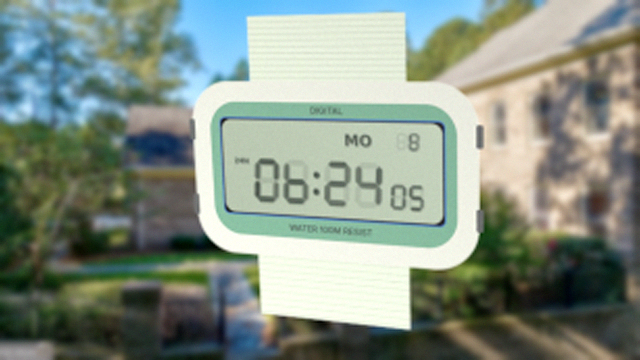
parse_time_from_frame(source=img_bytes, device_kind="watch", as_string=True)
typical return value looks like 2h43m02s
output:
6h24m05s
